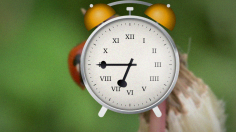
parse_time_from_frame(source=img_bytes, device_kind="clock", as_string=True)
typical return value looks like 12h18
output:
6h45
